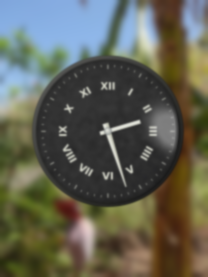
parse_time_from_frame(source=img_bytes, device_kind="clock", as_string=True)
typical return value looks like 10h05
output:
2h27
